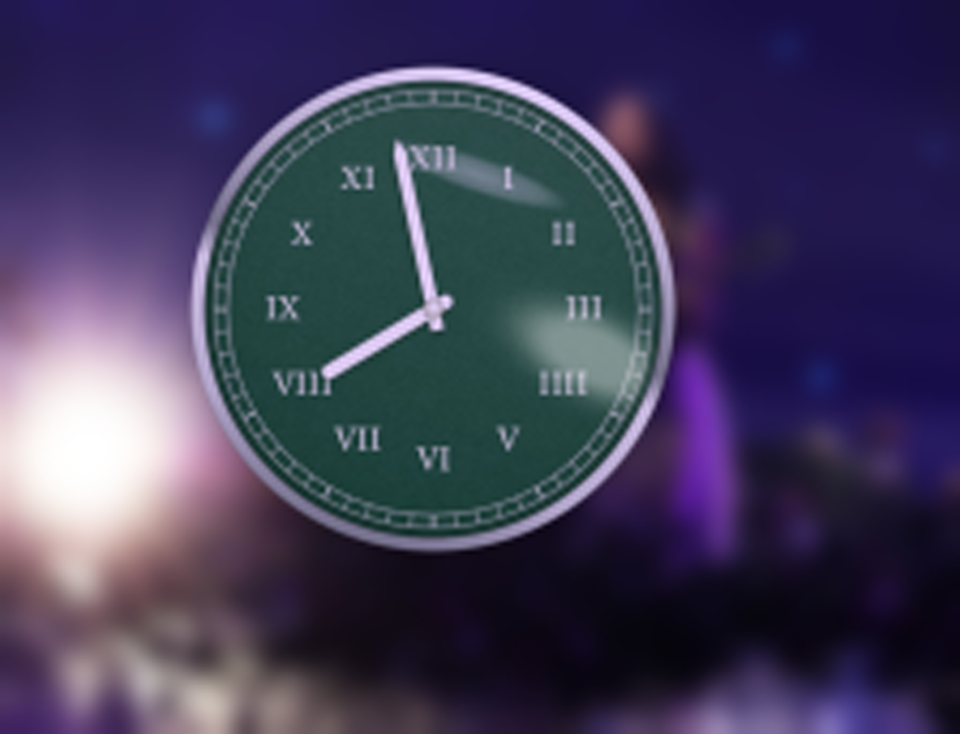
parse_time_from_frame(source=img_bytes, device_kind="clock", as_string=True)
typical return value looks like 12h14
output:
7h58
